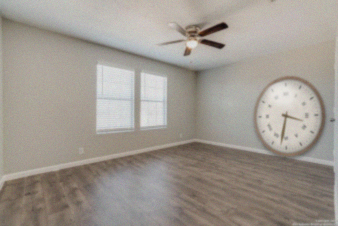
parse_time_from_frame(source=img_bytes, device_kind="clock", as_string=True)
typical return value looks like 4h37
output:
3h32
